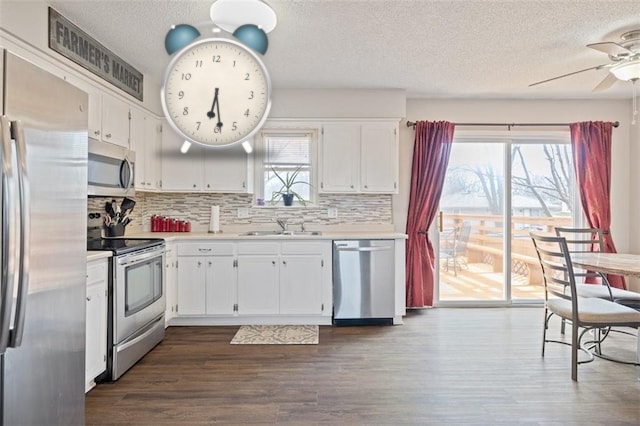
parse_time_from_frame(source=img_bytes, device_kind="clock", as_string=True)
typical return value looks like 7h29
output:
6h29
